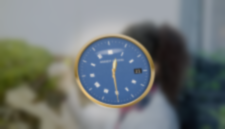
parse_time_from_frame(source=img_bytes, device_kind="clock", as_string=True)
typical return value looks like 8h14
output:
12h30
